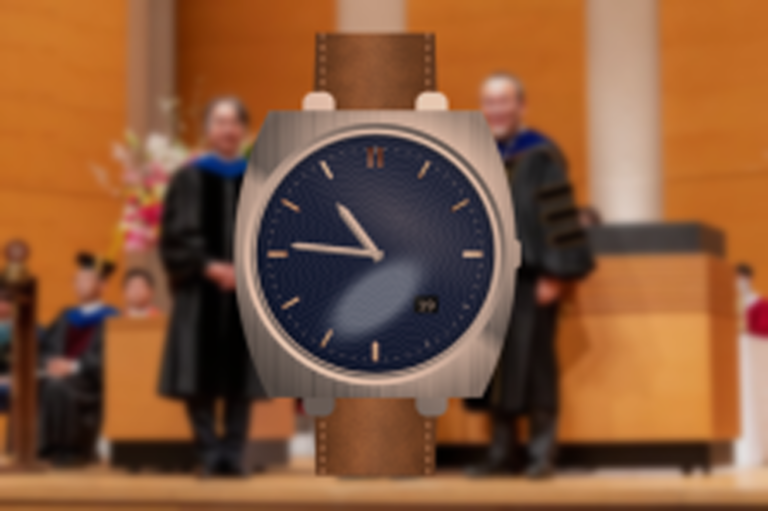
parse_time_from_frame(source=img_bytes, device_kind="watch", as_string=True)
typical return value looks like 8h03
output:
10h46
